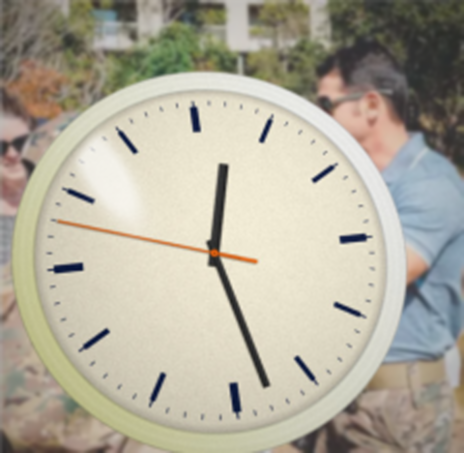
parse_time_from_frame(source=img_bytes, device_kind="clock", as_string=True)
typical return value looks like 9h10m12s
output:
12h27m48s
